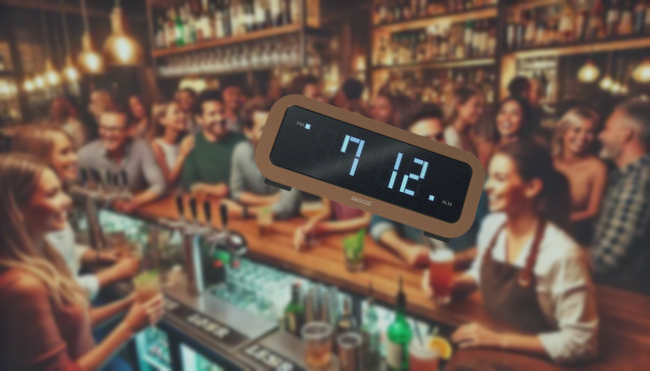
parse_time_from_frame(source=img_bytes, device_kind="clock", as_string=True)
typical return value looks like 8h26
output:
7h12
